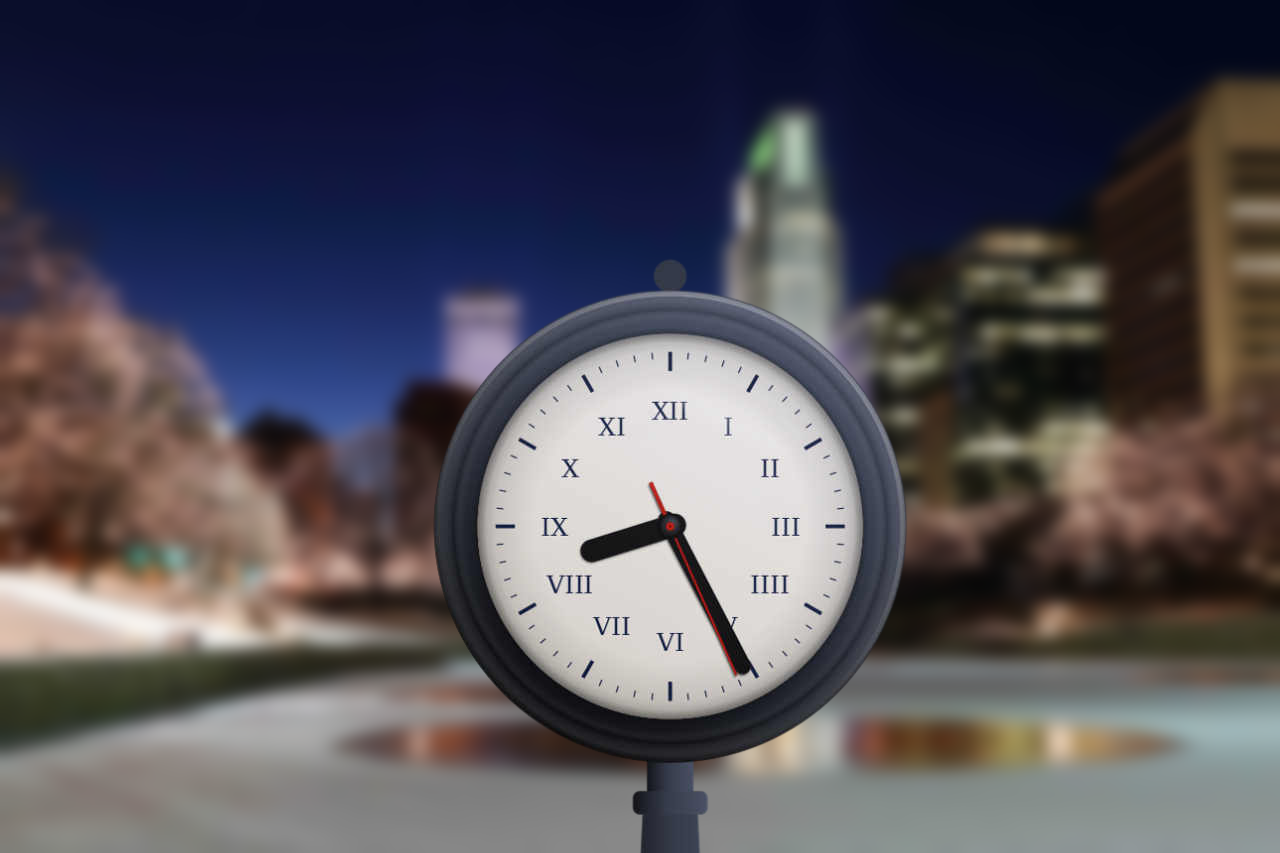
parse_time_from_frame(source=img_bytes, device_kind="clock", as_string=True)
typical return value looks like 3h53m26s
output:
8h25m26s
